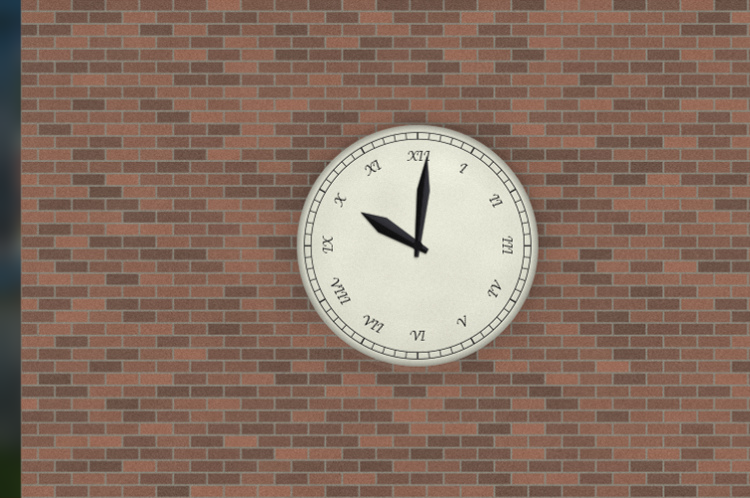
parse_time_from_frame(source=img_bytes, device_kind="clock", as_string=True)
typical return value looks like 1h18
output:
10h01
